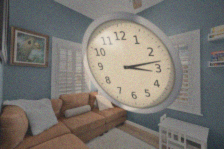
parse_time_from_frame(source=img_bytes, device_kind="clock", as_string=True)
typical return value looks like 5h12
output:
3h13
